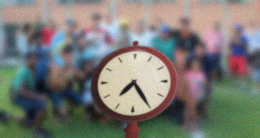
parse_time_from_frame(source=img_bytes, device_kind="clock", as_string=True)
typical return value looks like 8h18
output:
7h25
